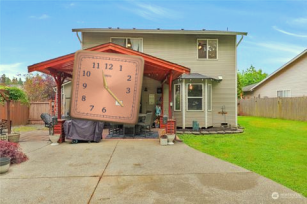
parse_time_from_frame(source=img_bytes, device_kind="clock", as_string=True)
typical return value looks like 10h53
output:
11h22
